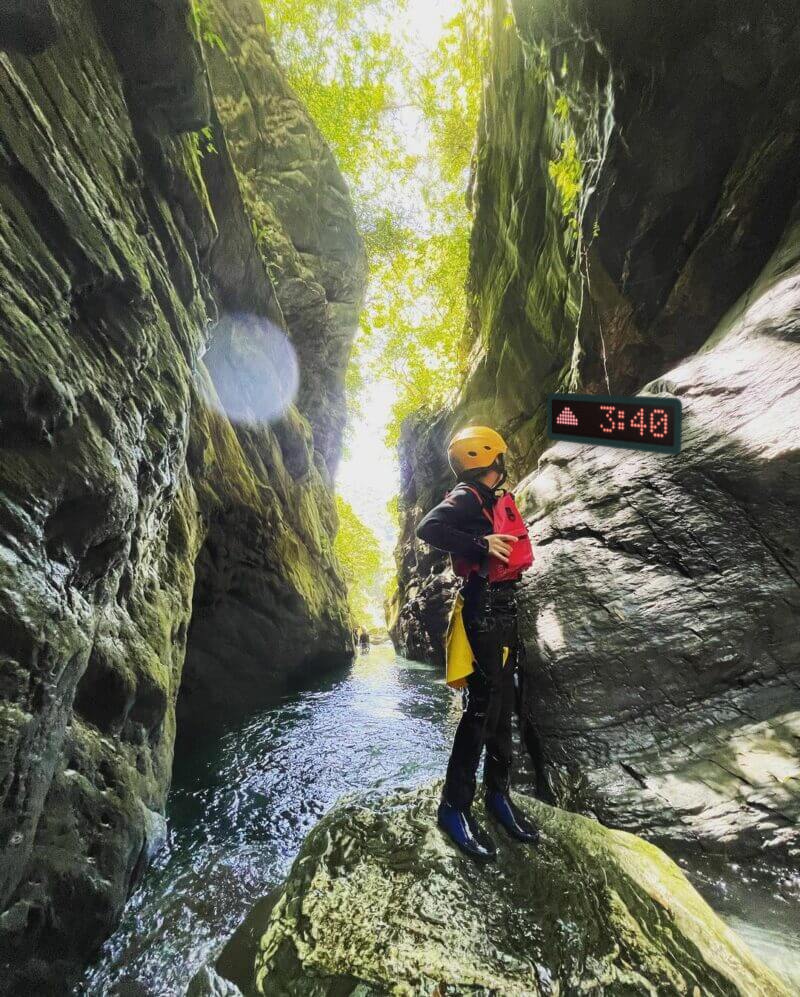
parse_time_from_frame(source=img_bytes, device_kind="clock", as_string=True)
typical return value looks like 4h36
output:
3h40
